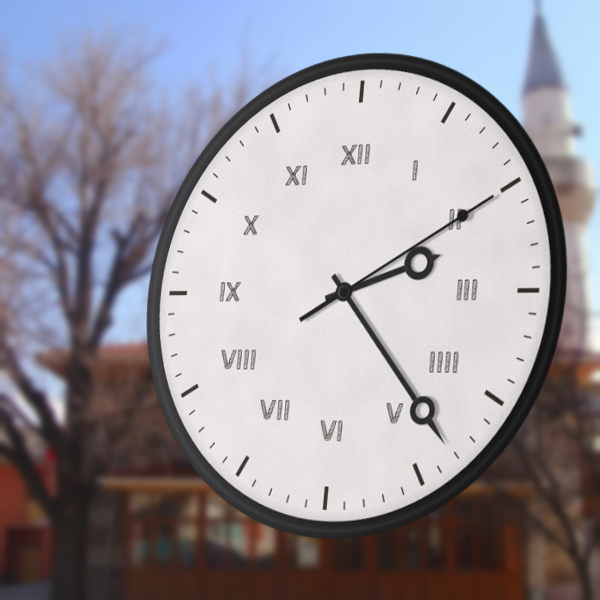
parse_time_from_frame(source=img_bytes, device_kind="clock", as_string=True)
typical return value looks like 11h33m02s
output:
2h23m10s
